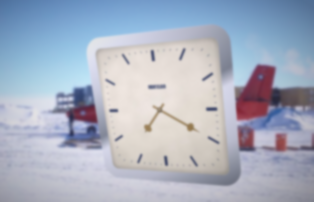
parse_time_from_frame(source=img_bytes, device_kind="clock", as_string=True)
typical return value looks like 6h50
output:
7h20
